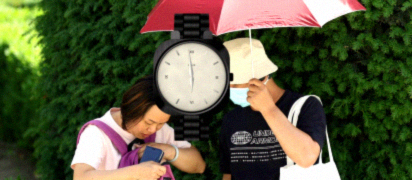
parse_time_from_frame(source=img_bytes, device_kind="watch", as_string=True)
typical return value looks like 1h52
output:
5h59
